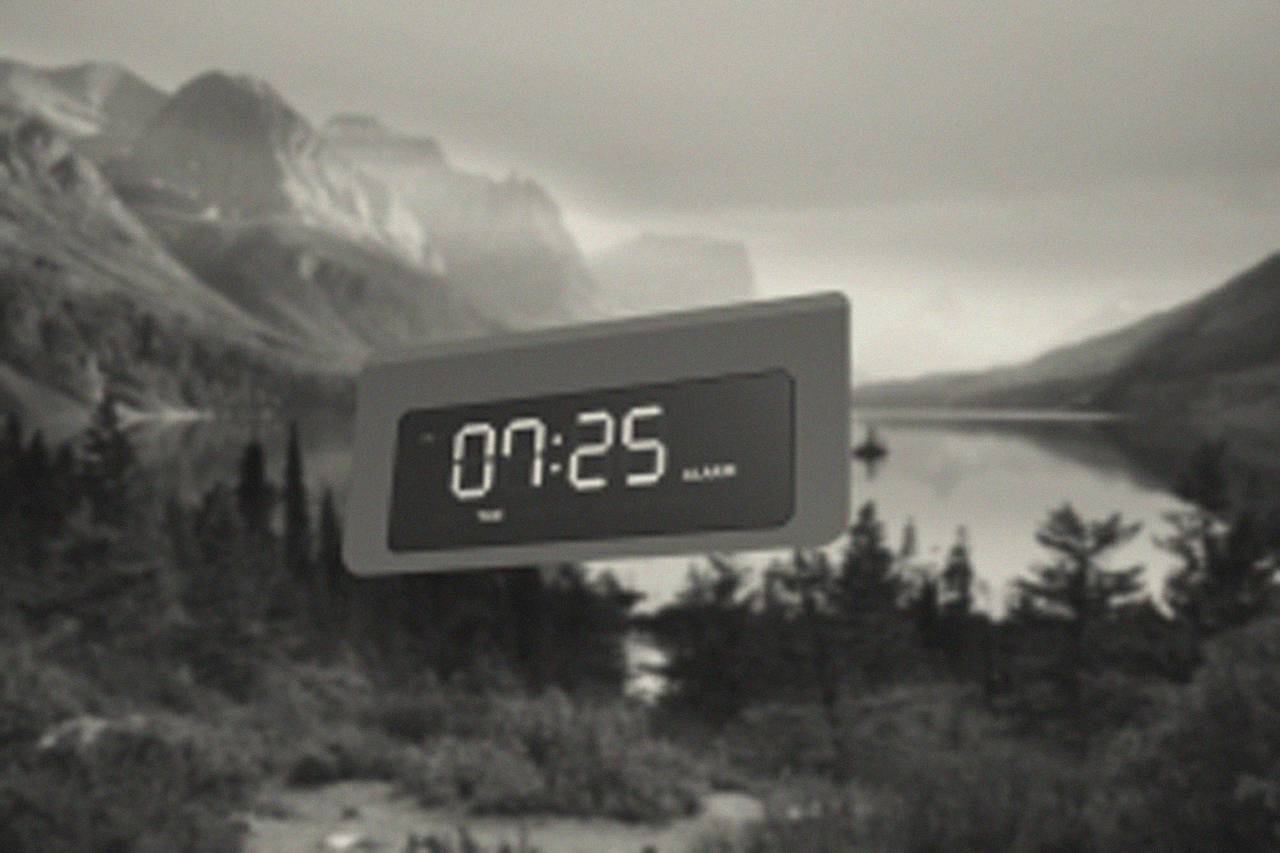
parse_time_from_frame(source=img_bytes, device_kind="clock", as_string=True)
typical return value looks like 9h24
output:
7h25
